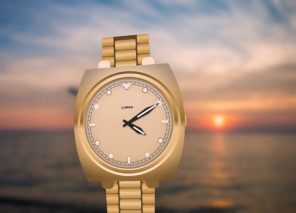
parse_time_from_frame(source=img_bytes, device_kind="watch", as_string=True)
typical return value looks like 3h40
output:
4h10
